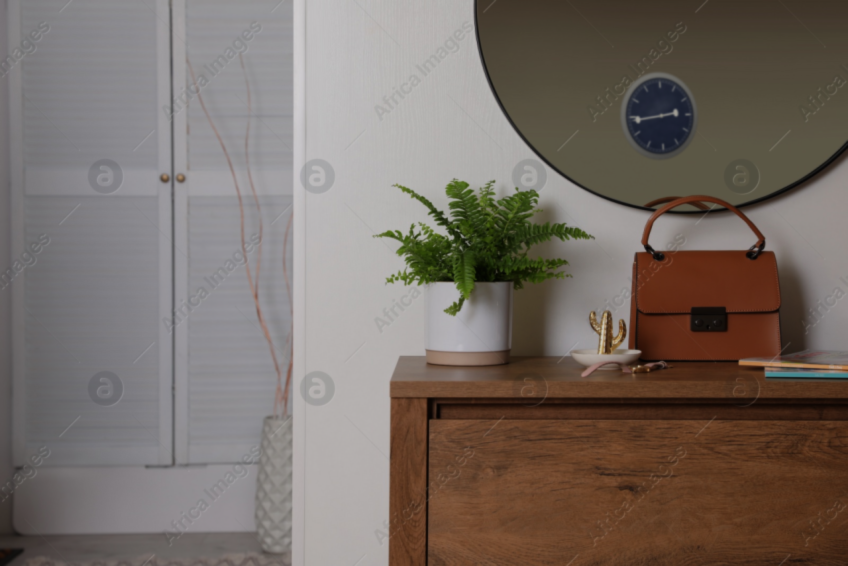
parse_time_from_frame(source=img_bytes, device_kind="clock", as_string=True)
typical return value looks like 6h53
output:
2h44
